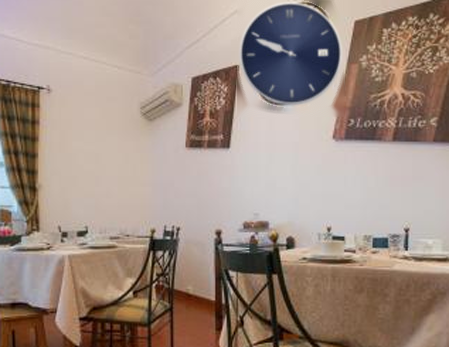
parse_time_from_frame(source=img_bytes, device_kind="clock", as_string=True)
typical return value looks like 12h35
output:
9h49
